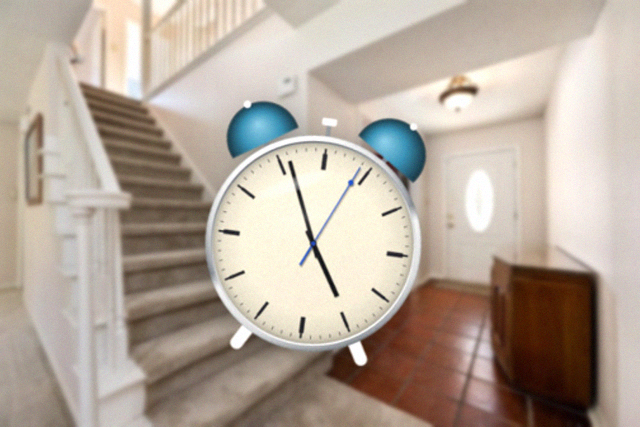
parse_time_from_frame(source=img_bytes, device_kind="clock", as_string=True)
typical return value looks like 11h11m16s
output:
4h56m04s
